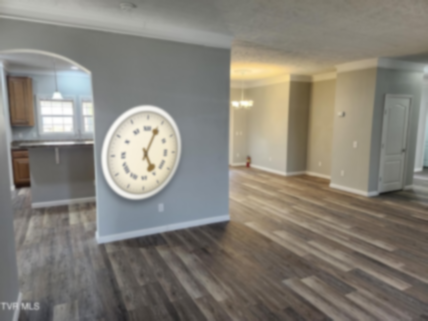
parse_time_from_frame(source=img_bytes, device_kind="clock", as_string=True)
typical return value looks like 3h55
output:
5h04
